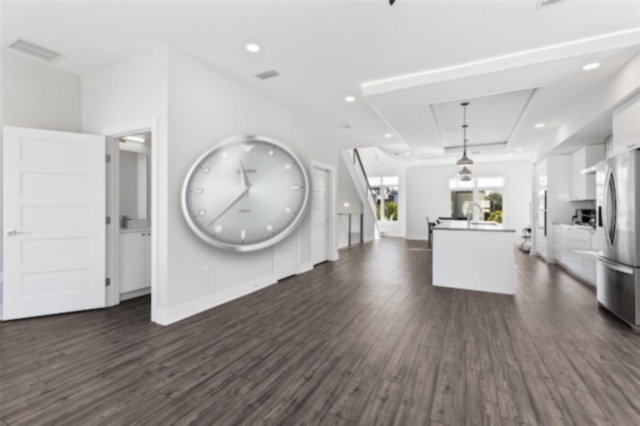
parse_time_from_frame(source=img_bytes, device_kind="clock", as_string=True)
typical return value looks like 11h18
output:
11h37
